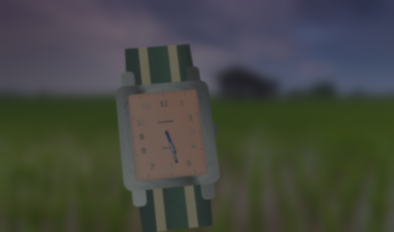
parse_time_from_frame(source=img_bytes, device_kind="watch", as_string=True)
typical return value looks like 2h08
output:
5h28
